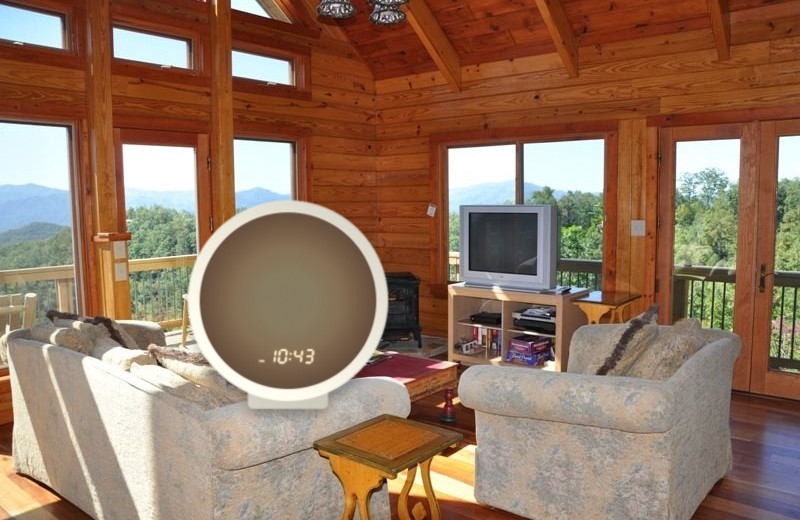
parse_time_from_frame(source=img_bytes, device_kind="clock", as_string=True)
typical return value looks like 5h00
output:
10h43
